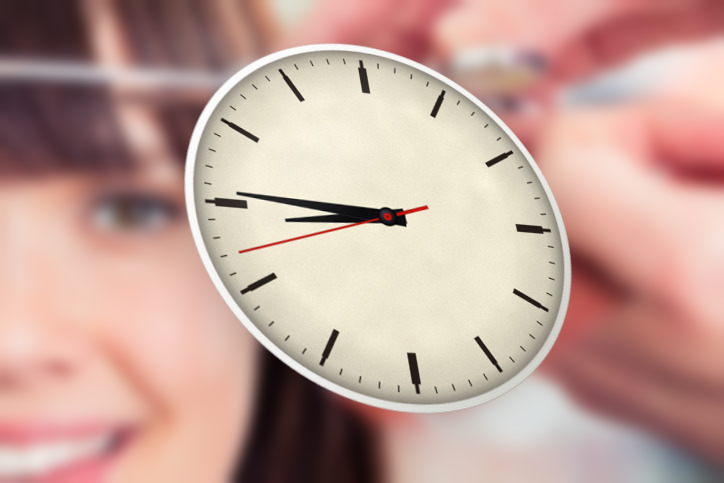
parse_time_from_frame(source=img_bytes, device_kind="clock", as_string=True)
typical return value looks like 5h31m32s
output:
8h45m42s
